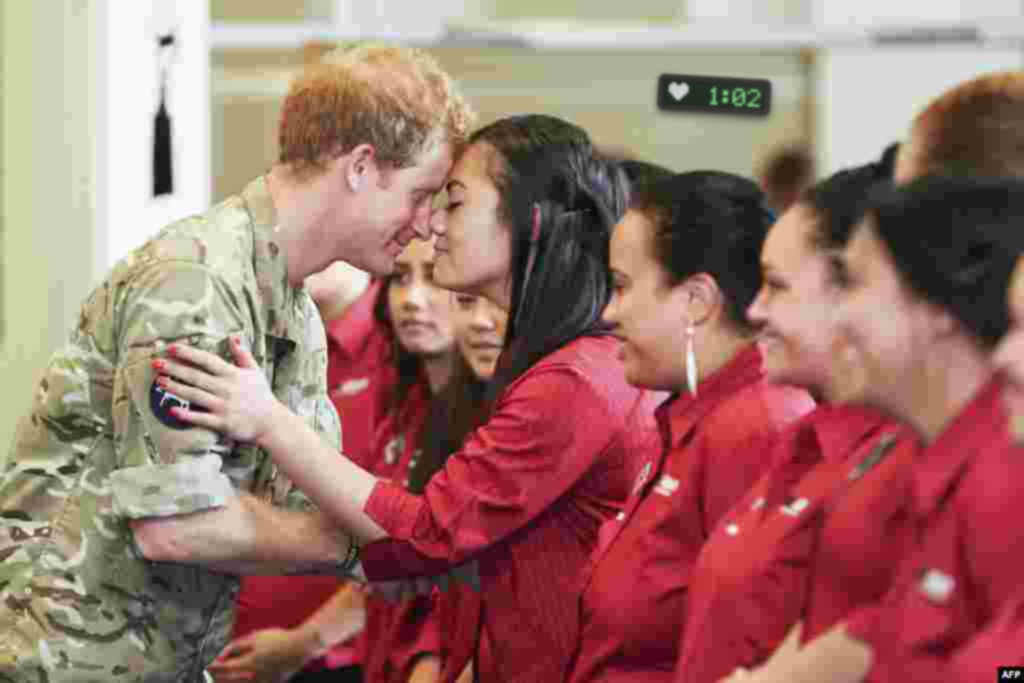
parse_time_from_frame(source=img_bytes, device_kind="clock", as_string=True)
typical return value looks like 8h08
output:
1h02
